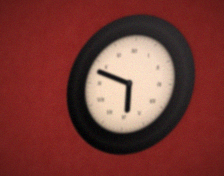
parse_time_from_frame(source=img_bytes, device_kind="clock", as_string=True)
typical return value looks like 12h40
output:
5h48
